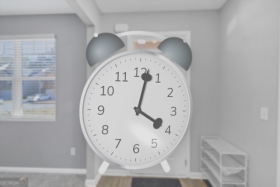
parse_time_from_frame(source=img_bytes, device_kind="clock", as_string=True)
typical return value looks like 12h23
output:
4h02
